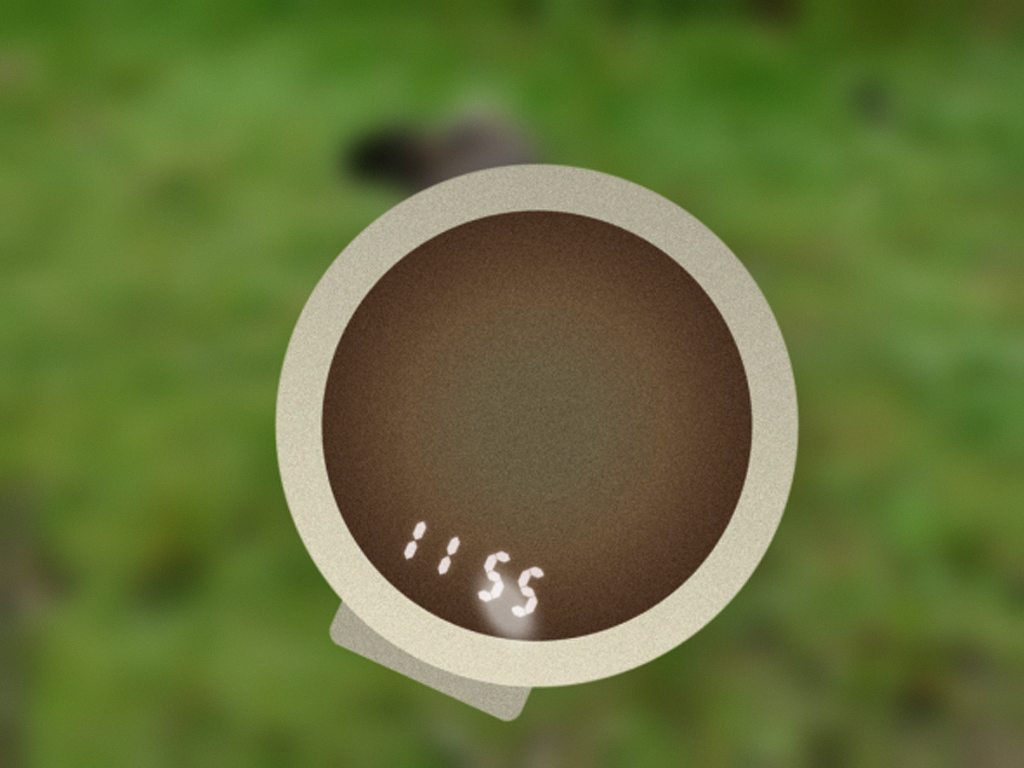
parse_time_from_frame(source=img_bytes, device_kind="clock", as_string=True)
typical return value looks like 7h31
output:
11h55
